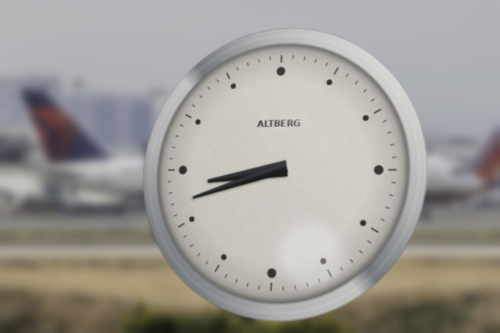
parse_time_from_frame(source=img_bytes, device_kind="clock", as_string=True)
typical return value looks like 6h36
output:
8h42
